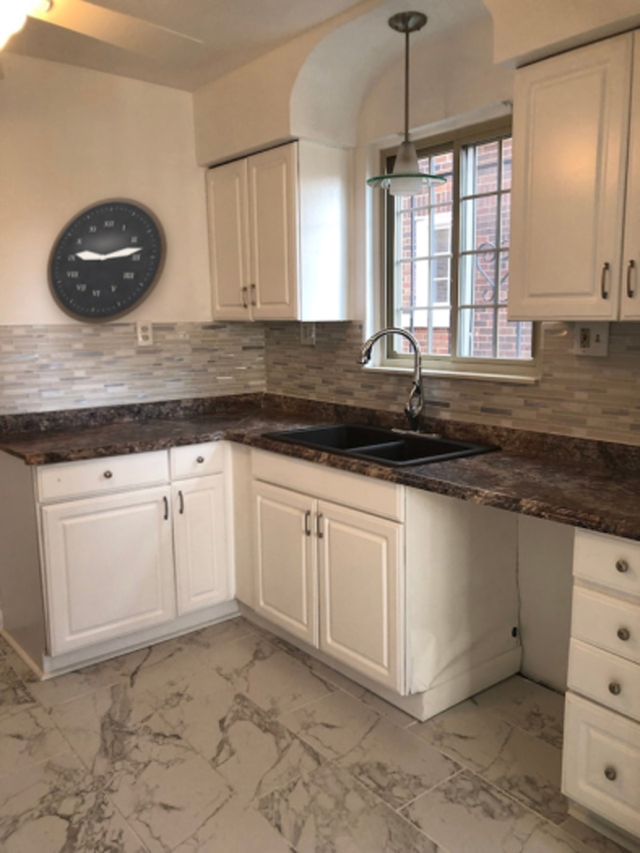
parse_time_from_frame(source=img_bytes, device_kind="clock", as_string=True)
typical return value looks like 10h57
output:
9h13
